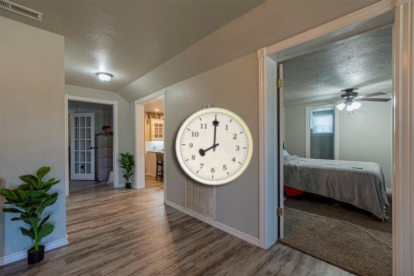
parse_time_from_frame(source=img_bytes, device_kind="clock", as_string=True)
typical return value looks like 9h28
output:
8h00
